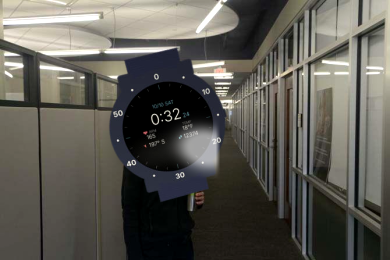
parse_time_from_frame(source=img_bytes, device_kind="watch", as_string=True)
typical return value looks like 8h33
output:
0h32
